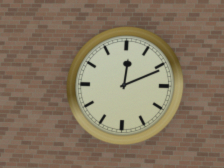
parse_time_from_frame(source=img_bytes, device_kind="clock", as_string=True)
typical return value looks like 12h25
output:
12h11
